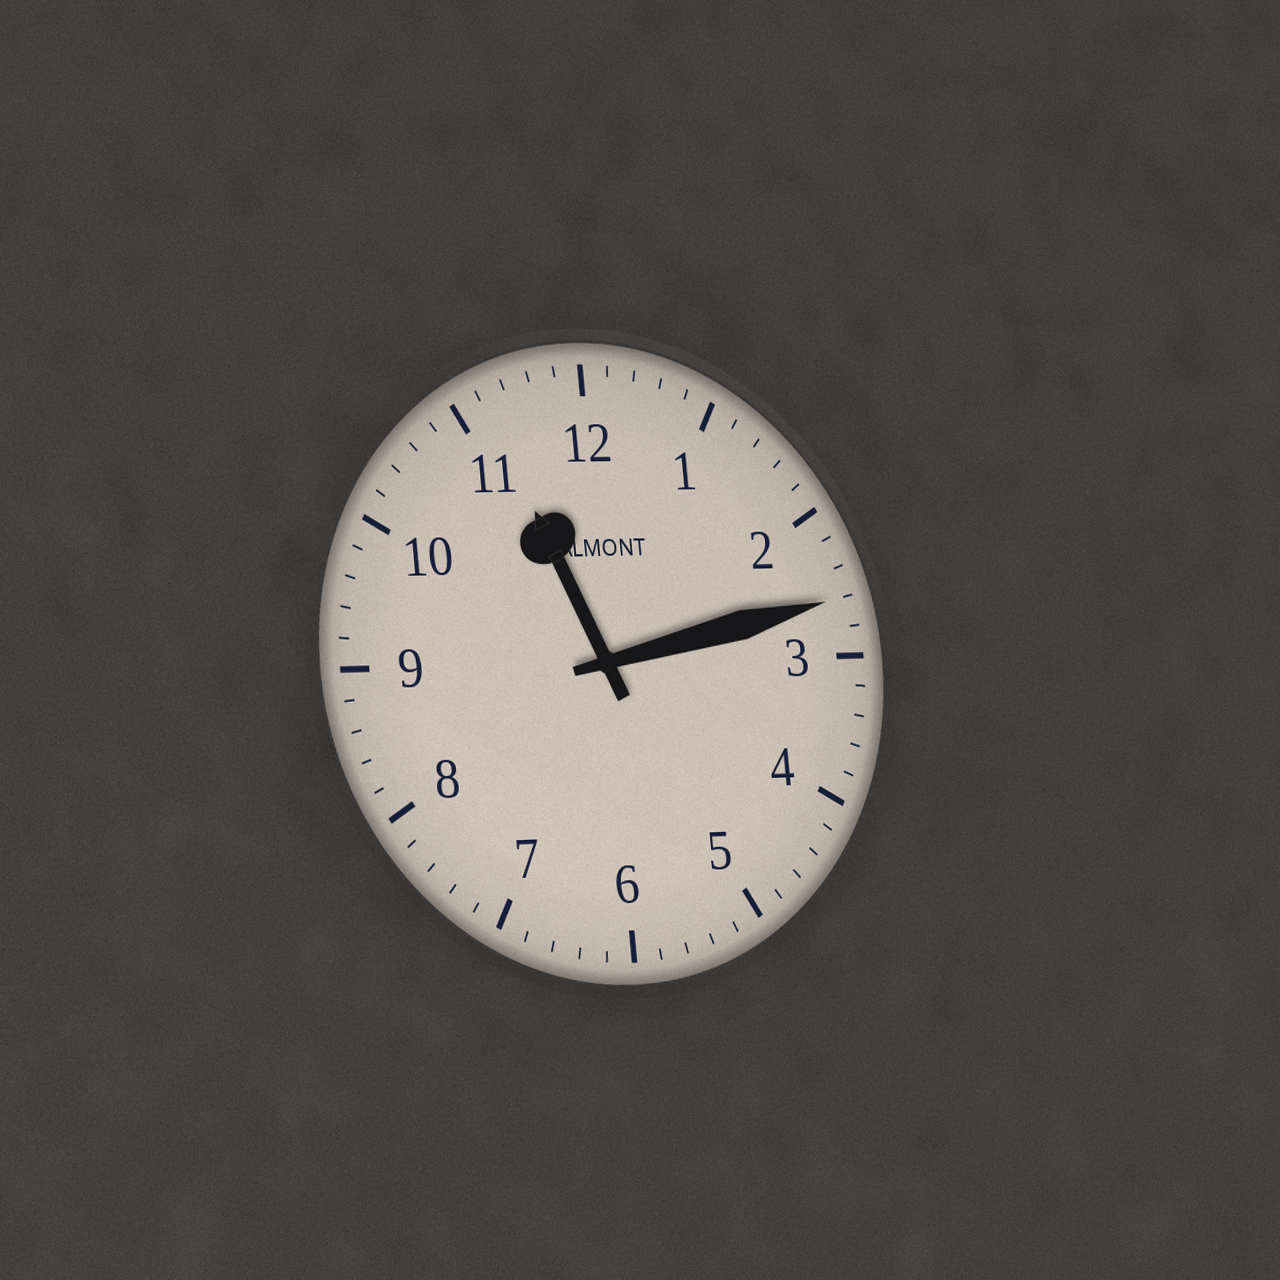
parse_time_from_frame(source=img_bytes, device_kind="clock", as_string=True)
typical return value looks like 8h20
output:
11h13
